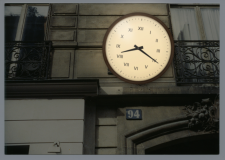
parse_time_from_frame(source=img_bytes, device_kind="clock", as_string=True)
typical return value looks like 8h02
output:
8h20
